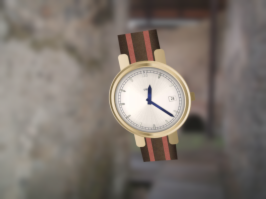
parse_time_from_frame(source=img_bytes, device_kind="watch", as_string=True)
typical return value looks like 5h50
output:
12h22
